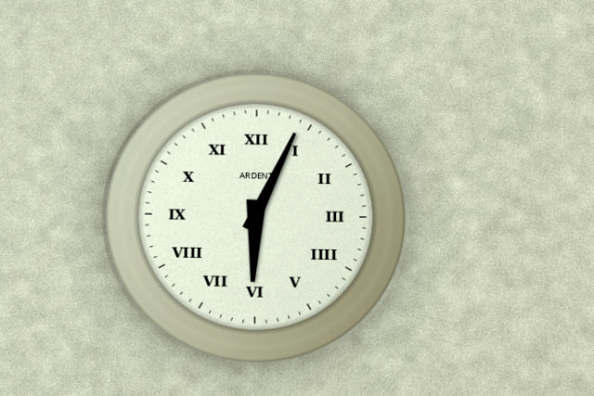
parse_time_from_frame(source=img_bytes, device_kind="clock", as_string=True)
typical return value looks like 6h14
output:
6h04
